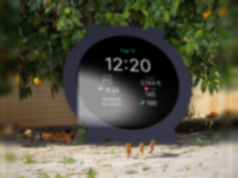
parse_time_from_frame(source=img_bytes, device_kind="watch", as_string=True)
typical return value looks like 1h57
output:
12h20
